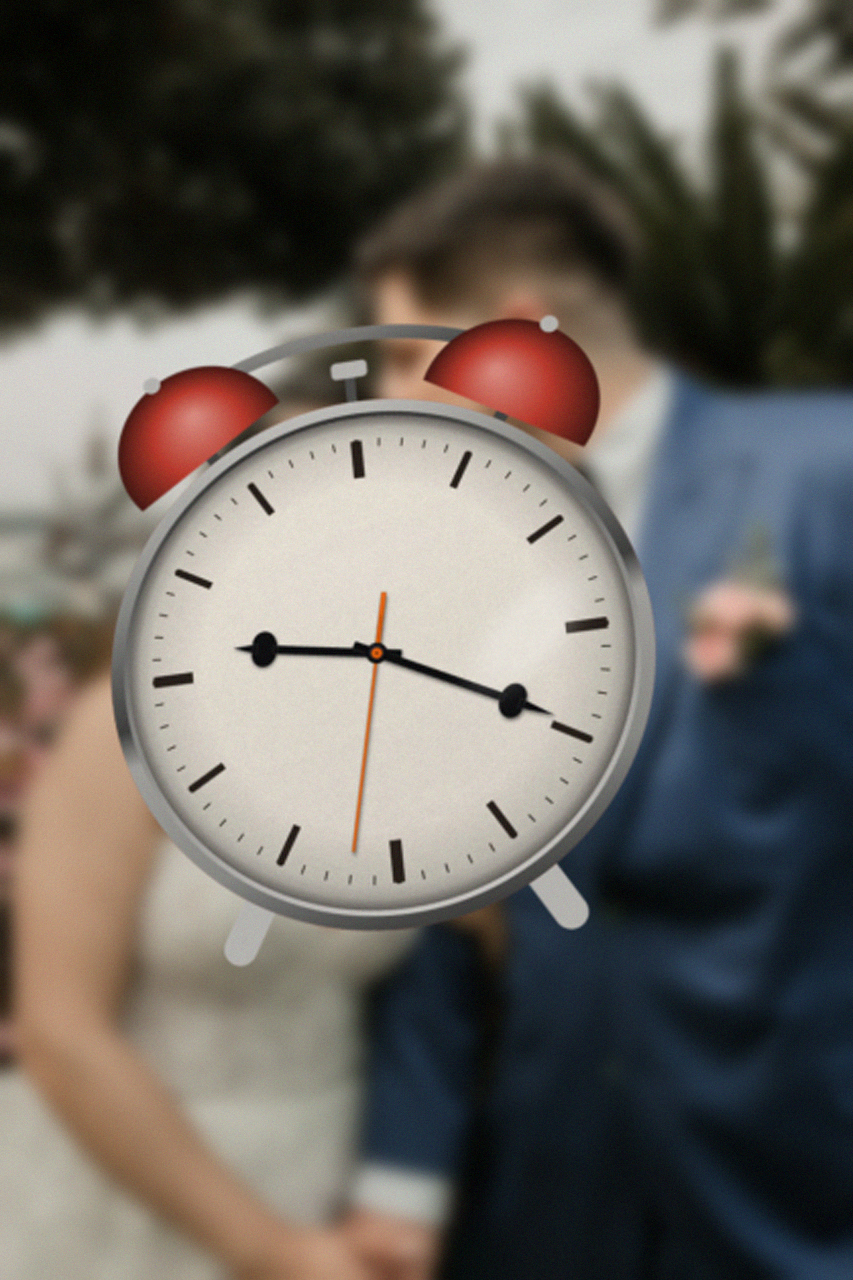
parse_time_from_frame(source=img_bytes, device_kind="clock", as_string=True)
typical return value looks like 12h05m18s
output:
9h19m32s
